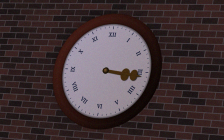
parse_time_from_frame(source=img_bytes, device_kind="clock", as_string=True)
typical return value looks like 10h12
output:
3h16
